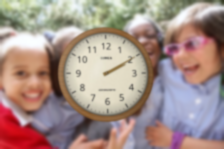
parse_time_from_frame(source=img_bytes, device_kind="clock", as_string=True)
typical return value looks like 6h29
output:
2h10
